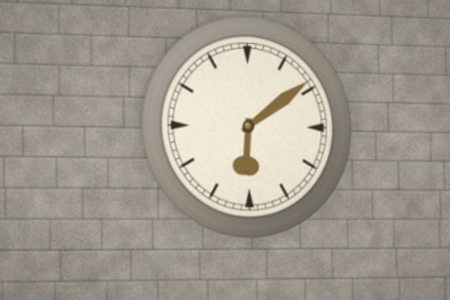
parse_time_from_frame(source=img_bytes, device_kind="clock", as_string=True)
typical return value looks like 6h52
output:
6h09
